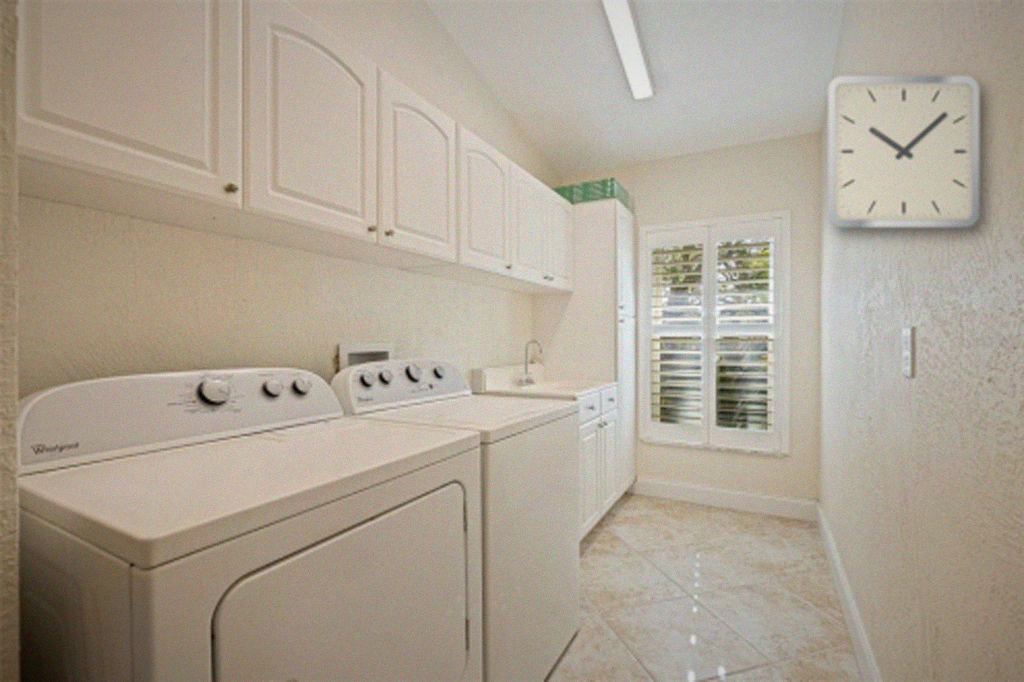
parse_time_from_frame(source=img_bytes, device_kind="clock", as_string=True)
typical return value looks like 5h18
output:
10h08
